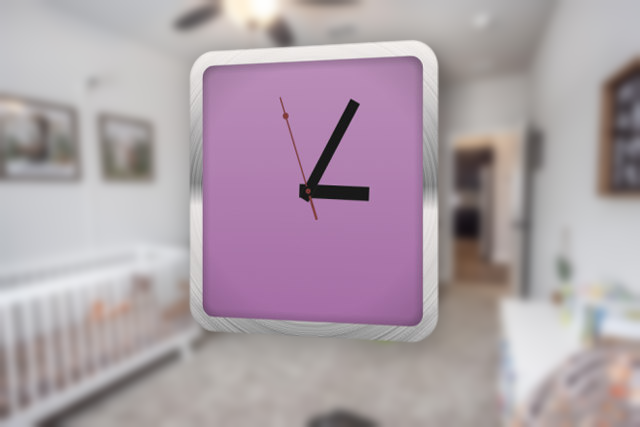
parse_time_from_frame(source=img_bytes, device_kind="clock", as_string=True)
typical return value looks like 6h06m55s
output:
3h04m57s
